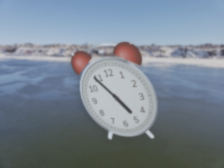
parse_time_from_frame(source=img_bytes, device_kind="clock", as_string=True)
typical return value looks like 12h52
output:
4h54
